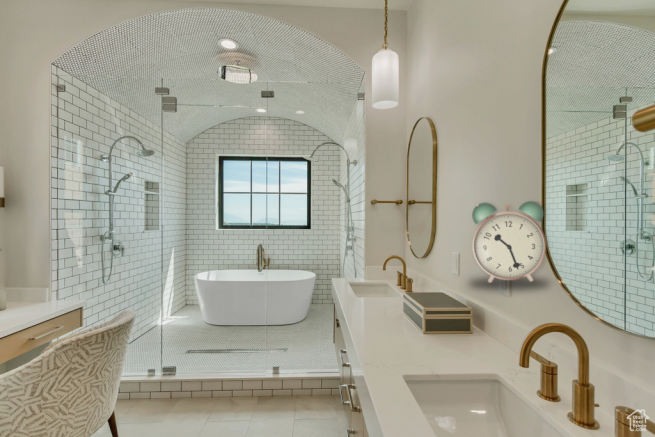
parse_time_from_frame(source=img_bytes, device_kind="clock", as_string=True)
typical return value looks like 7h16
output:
10h27
